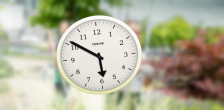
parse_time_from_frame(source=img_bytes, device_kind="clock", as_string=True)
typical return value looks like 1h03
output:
5h51
